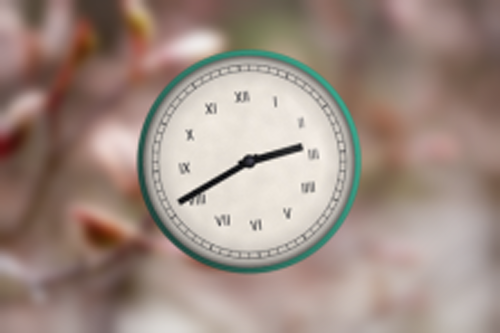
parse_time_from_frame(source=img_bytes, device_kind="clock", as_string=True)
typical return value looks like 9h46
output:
2h41
